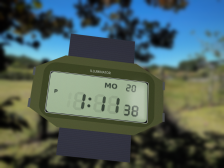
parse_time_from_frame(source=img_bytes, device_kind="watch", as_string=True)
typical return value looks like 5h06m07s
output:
1h11m38s
